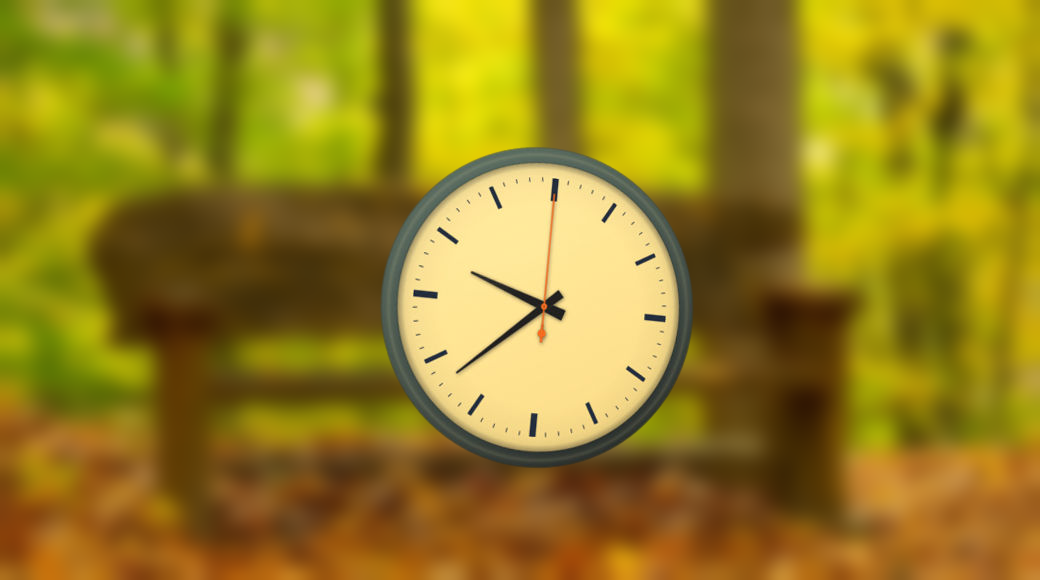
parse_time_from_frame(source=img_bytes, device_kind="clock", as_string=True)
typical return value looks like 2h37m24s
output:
9h38m00s
